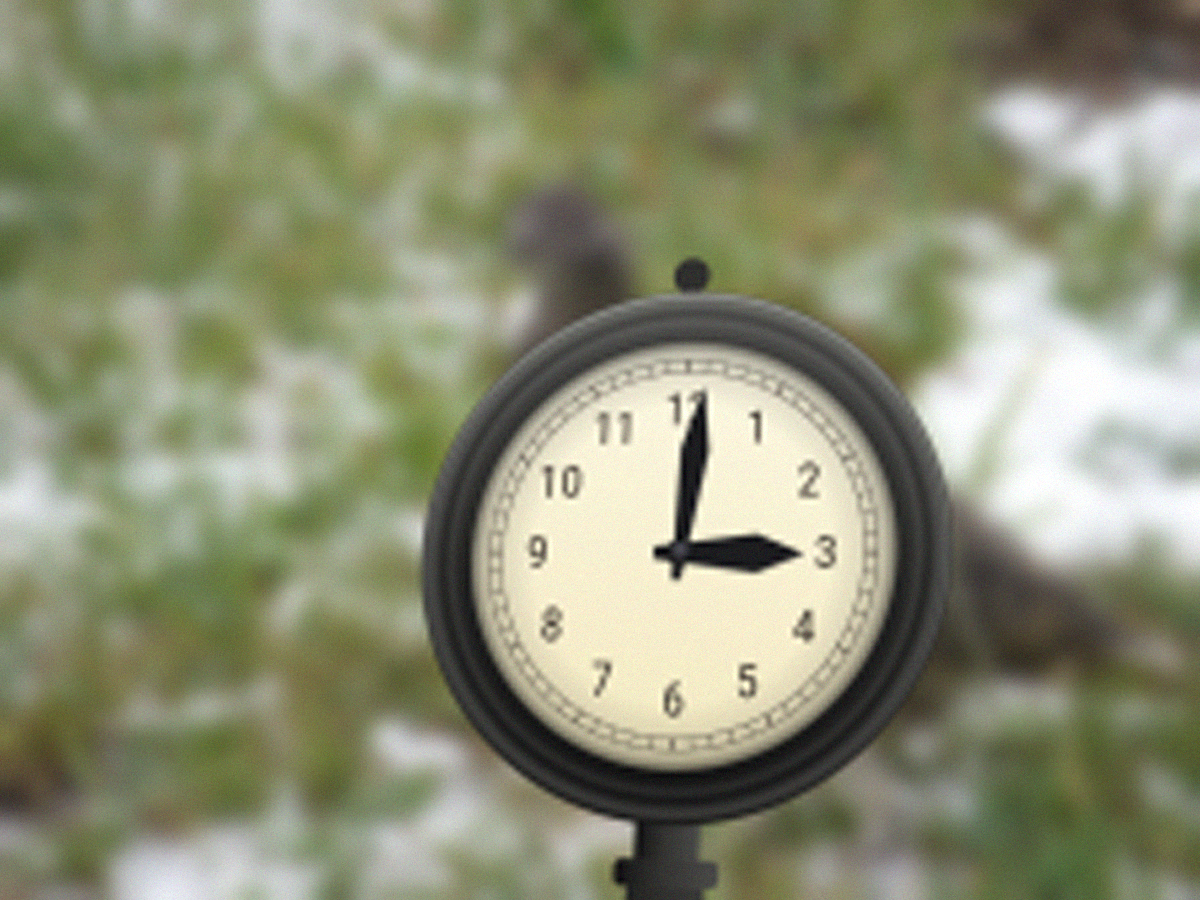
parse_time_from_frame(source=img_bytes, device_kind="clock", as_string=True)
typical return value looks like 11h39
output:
3h01
